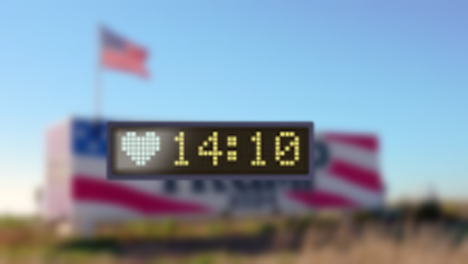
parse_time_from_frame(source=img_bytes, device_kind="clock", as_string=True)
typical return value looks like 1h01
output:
14h10
